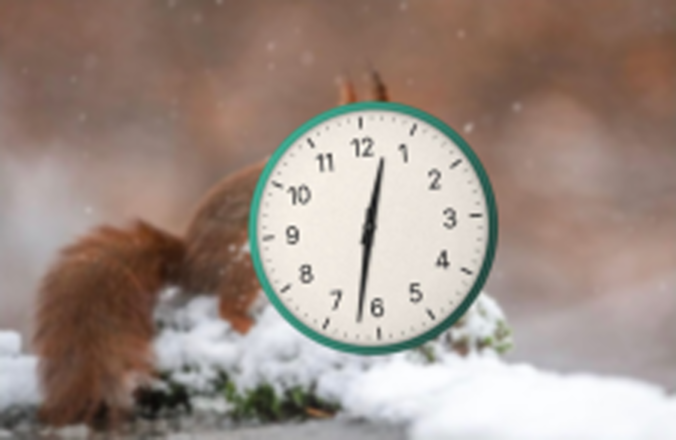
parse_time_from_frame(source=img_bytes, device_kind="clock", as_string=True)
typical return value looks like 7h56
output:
12h32
